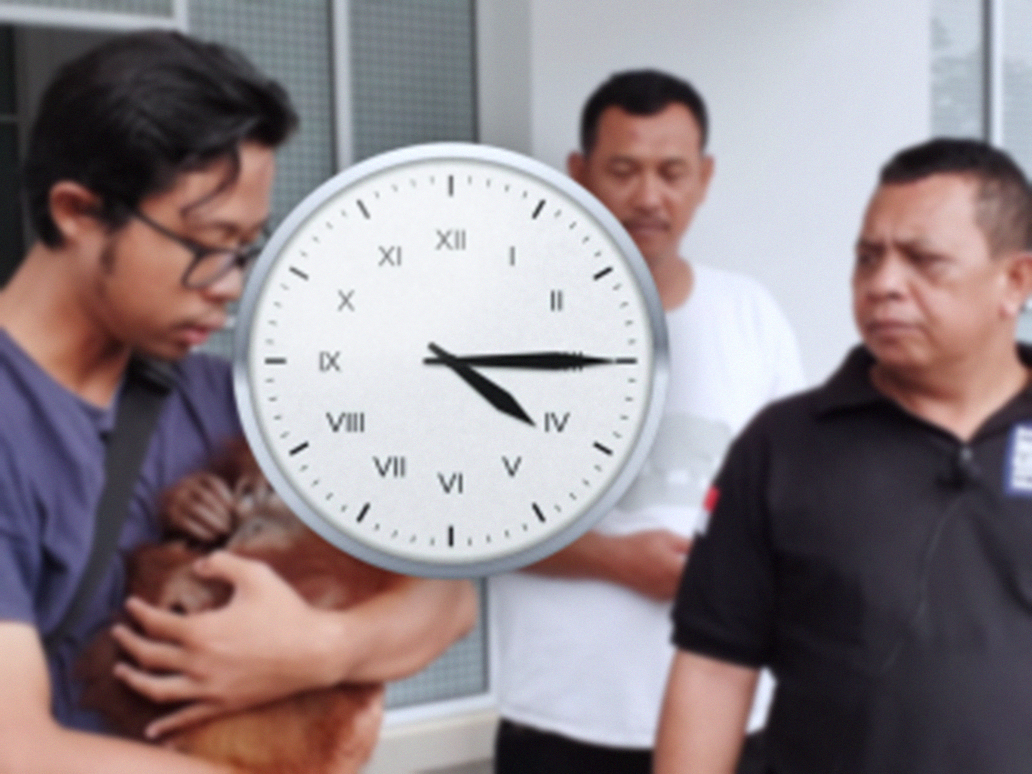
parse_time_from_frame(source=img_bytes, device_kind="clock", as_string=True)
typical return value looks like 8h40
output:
4h15
